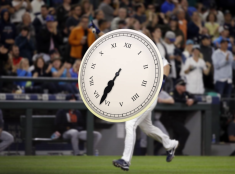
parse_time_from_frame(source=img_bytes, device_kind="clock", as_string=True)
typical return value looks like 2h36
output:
6h32
